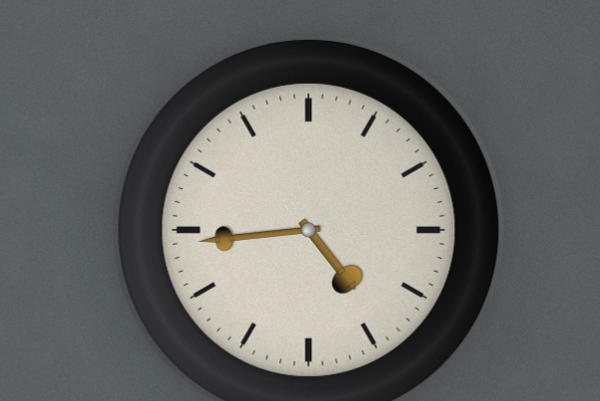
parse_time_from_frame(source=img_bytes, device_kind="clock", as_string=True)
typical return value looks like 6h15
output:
4h44
